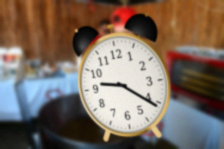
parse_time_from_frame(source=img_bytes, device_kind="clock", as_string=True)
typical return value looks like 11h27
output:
9h21
